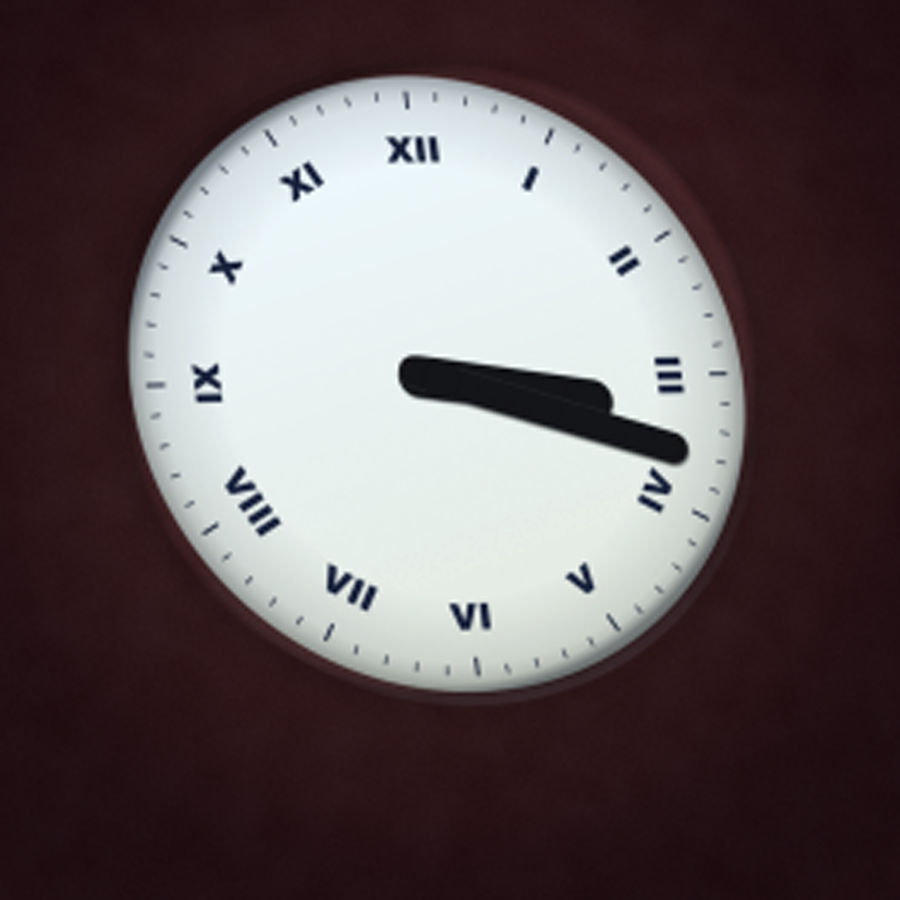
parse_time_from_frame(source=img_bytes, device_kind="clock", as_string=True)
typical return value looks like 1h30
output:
3h18
